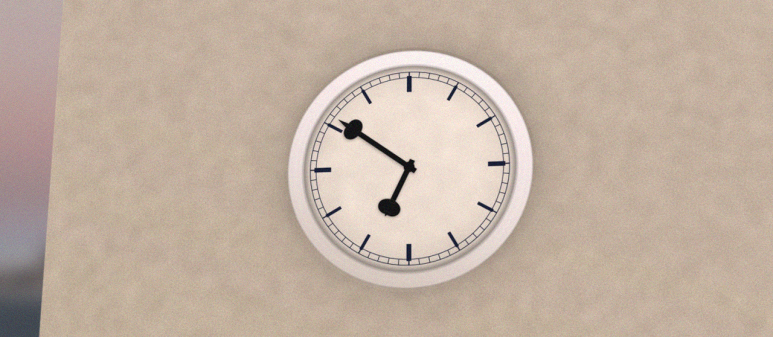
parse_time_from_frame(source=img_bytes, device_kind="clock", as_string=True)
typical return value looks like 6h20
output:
6h51
